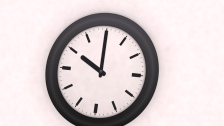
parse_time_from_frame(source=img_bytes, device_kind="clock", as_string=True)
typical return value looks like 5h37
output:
10h00
